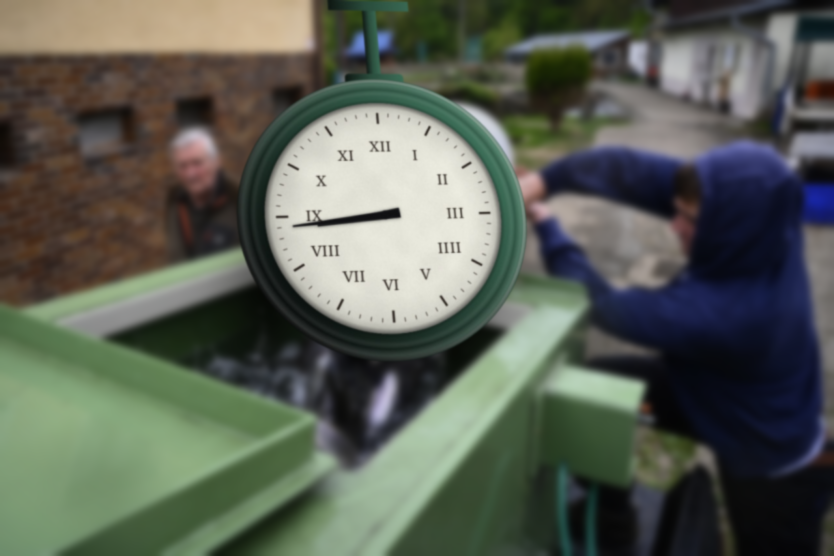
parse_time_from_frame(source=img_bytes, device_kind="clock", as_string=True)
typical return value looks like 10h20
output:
8h44
